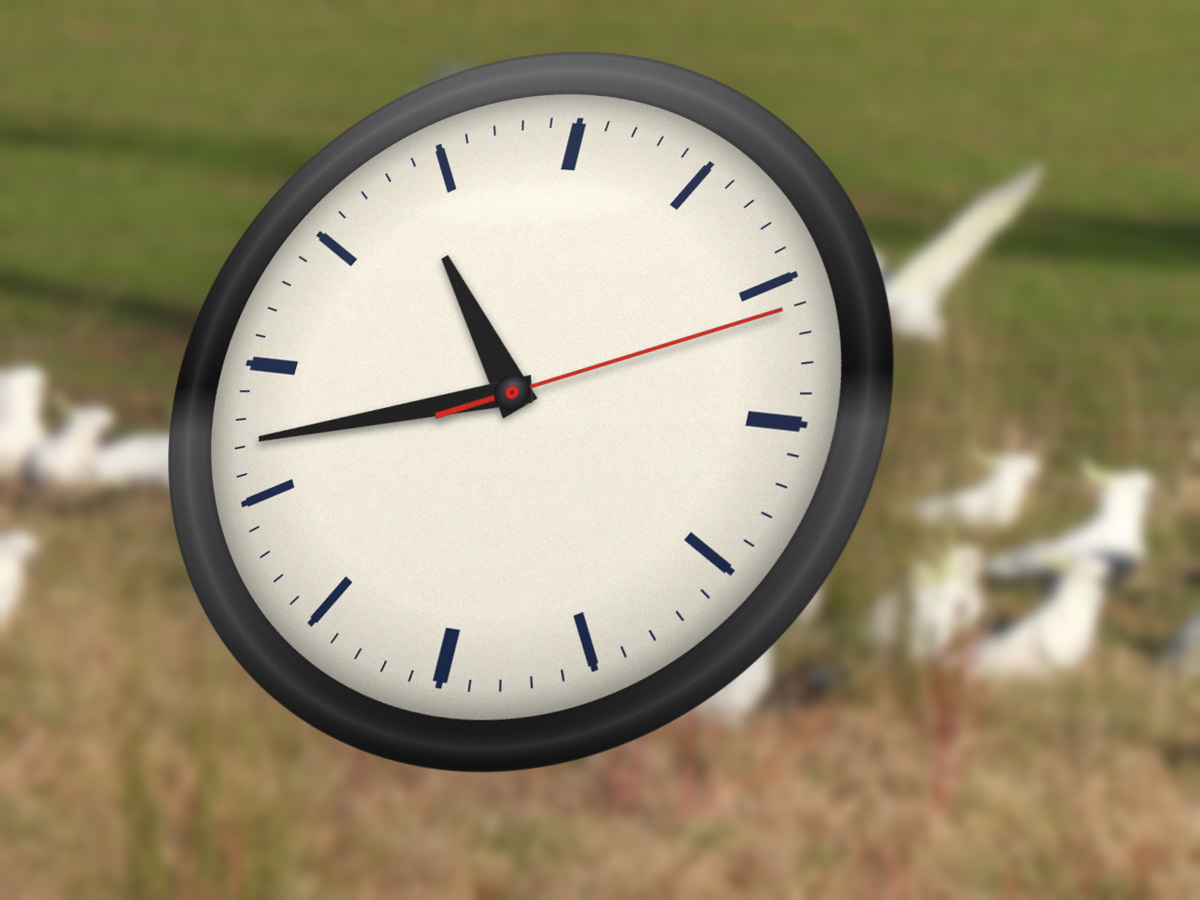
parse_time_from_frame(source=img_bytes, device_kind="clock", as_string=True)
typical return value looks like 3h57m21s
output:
10h42m11s
